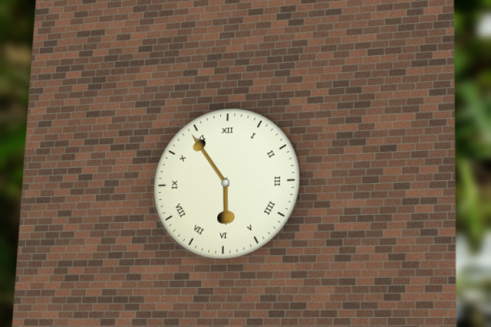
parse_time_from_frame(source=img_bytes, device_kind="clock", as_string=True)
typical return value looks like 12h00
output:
5h54
